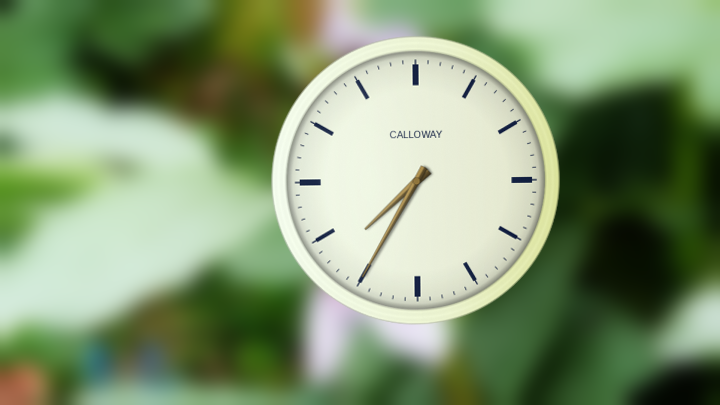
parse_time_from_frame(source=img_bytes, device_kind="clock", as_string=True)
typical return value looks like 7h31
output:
7h35
